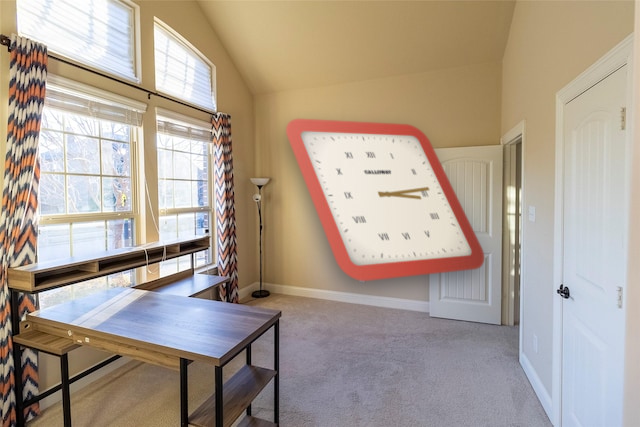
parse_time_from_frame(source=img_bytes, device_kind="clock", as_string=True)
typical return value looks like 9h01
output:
3h14
